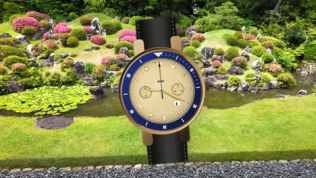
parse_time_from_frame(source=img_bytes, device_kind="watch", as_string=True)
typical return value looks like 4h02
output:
9h20
